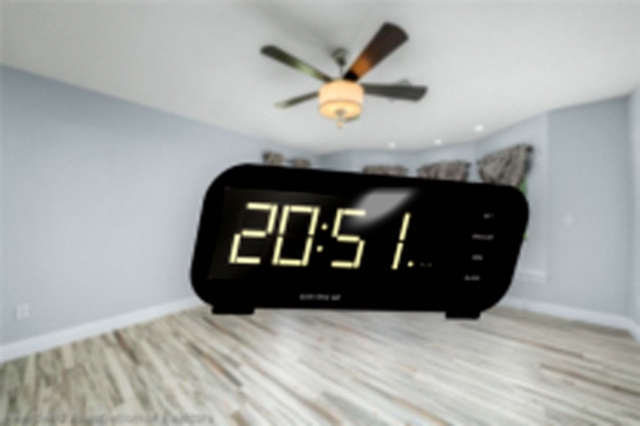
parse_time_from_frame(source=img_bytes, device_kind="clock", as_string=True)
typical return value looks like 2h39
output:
20h51
